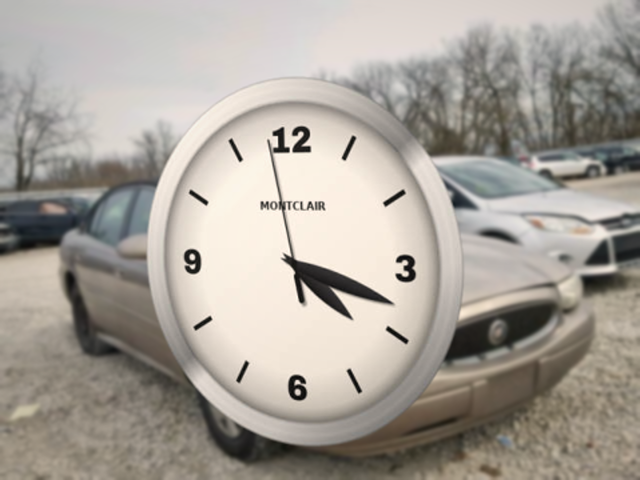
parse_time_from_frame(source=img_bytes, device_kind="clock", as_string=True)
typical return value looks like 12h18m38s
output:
4h17m58s
